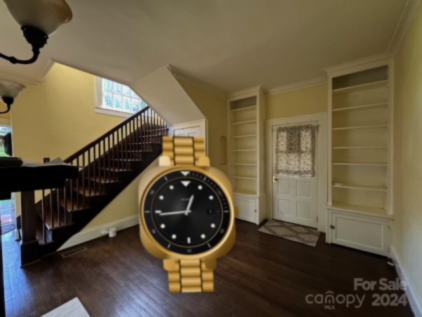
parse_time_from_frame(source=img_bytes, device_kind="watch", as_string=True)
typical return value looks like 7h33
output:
12h44
